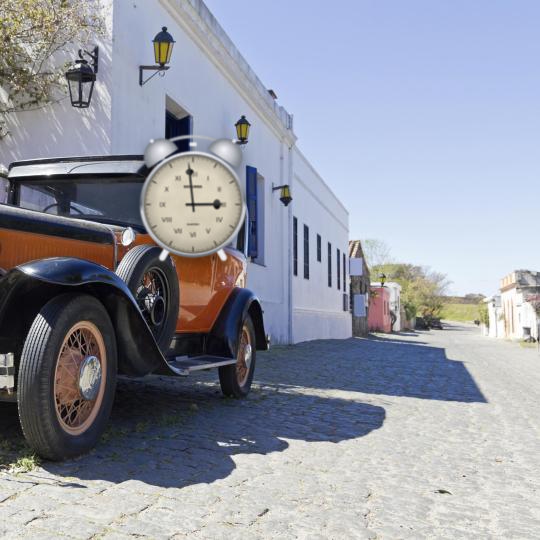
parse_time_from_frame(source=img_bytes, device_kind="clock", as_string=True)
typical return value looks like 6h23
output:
2h59
